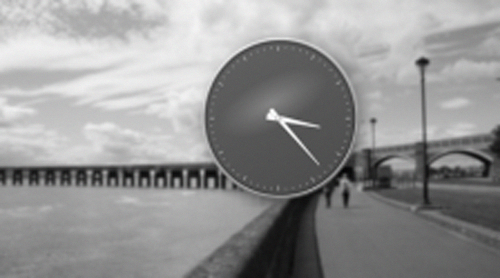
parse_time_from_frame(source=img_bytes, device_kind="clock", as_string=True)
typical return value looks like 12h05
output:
3h23
